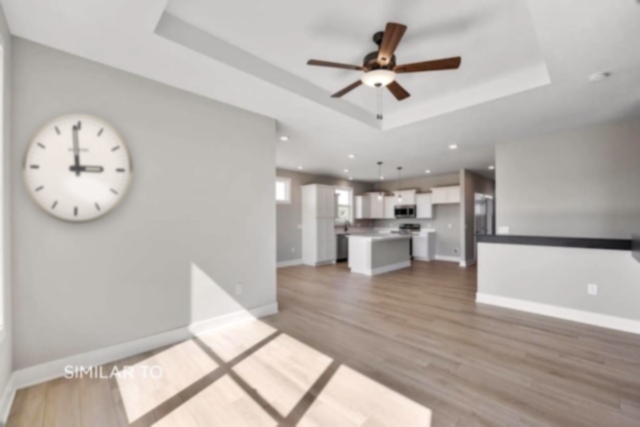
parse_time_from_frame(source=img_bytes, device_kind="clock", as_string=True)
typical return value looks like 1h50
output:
2h59
